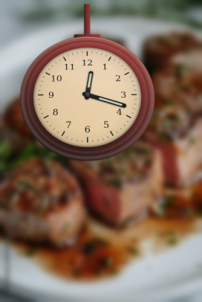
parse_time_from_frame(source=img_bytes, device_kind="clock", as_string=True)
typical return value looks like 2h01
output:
12h18
